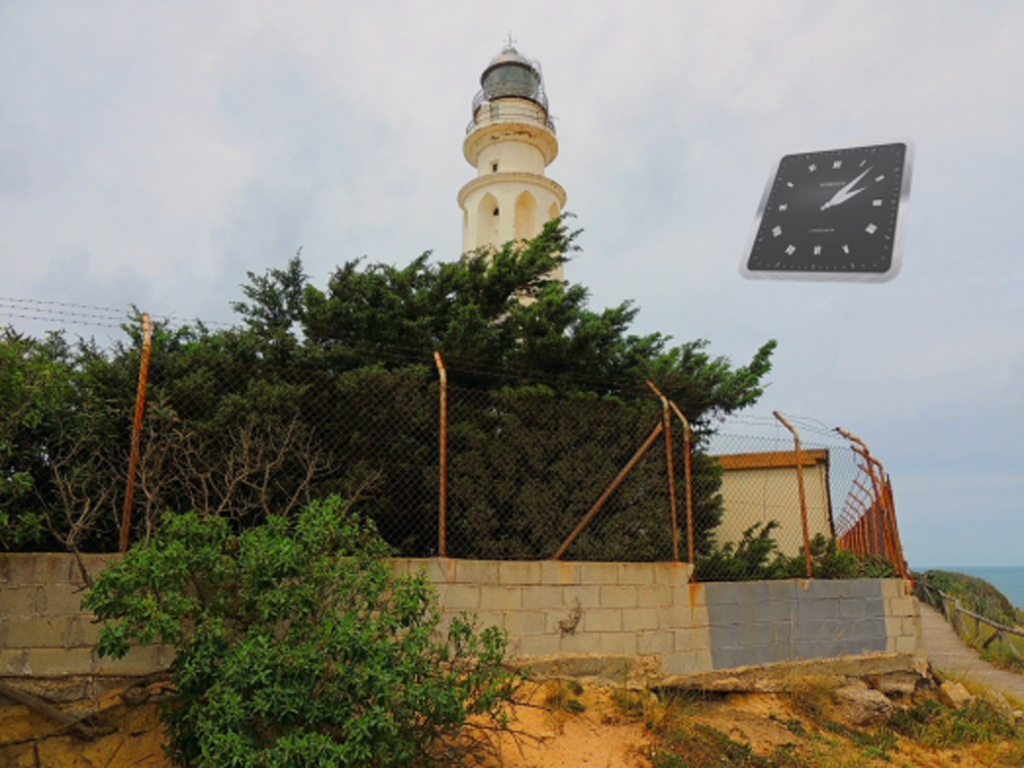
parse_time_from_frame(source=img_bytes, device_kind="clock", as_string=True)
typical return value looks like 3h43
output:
2h07
